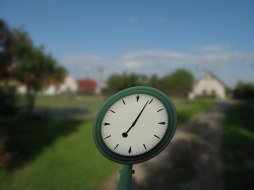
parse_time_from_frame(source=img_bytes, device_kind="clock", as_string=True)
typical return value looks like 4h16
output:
7h04
